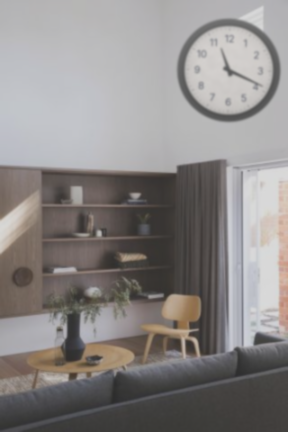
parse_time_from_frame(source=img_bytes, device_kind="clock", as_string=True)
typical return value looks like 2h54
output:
11h19
